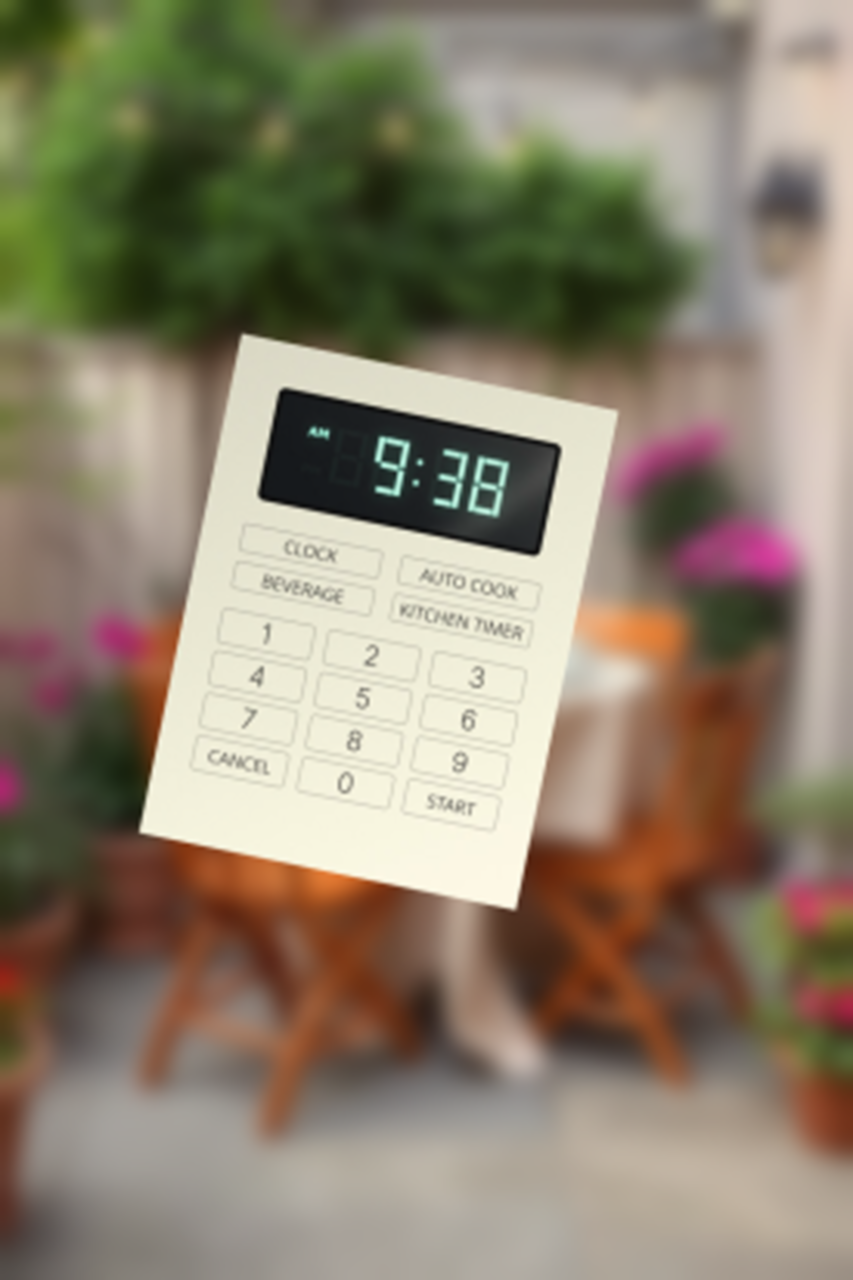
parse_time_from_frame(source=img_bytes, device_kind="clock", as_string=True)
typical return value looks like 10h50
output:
9h38
